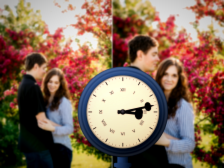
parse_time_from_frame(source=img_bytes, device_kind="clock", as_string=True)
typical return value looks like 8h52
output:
3h13
